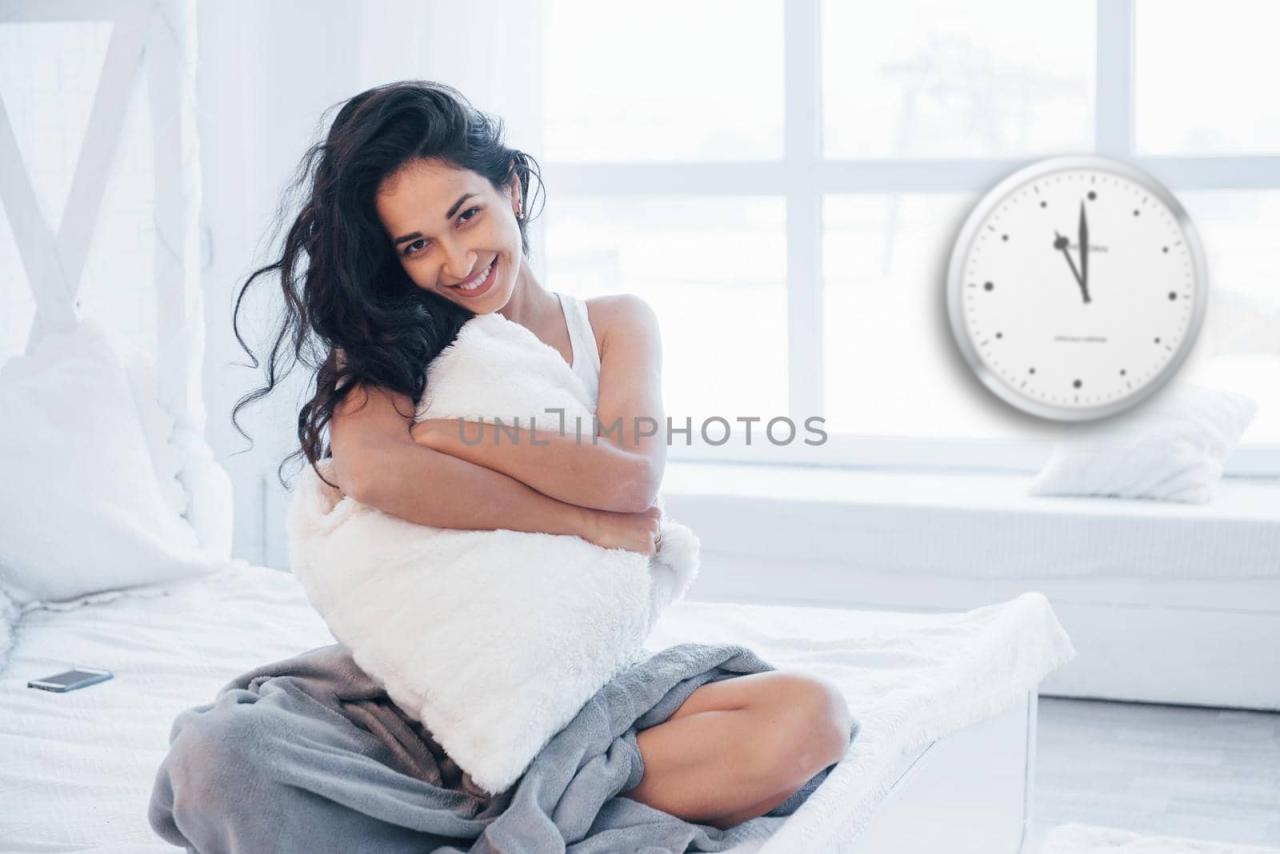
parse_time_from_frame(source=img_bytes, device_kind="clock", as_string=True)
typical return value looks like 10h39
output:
10h59
